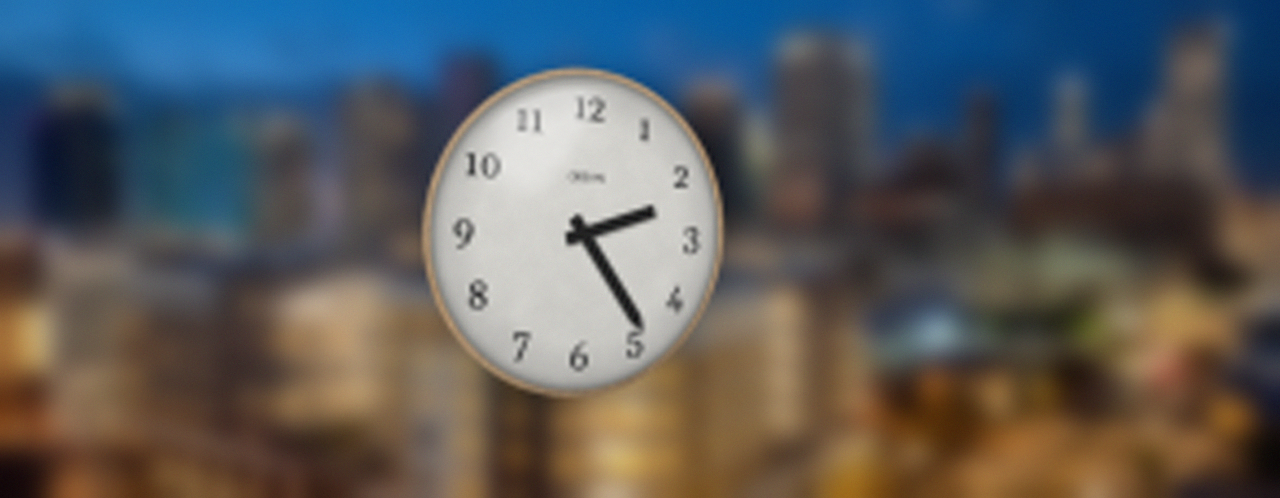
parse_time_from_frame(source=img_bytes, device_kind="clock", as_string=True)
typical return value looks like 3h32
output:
2h24
